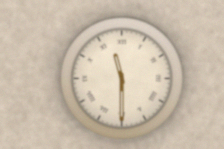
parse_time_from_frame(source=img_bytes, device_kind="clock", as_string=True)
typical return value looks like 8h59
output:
11h30
